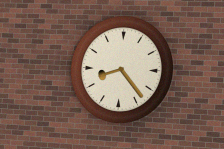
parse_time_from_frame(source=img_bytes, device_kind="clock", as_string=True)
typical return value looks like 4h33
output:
8h23
